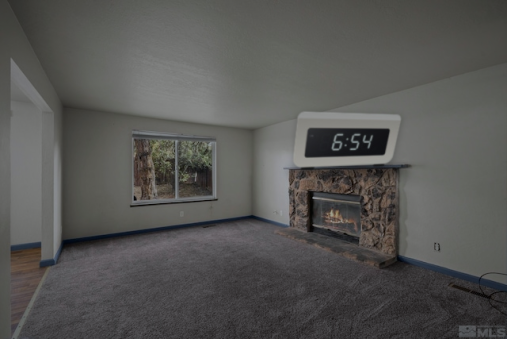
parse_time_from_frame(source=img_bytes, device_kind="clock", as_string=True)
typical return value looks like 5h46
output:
6h54
